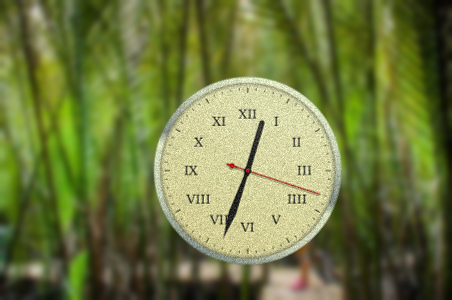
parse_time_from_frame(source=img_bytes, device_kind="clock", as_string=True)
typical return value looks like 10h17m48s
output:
12h33m18s
